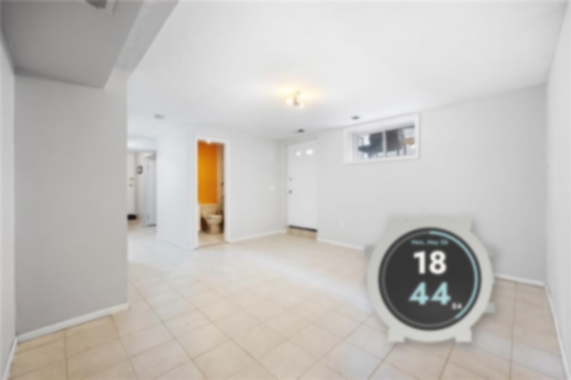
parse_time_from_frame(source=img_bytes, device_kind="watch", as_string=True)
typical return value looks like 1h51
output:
18h44
